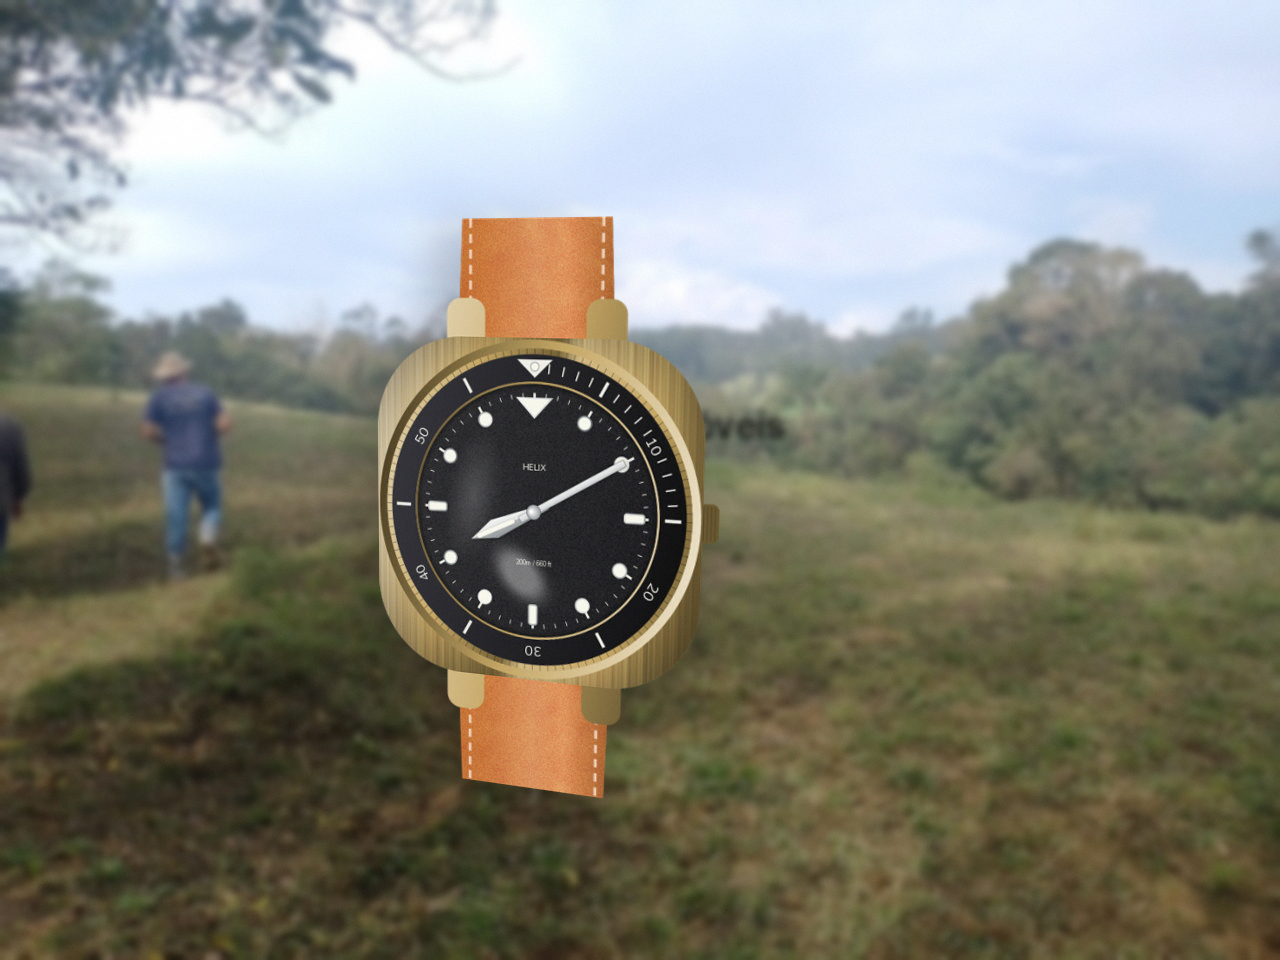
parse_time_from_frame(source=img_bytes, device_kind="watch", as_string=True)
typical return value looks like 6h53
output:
8h10
